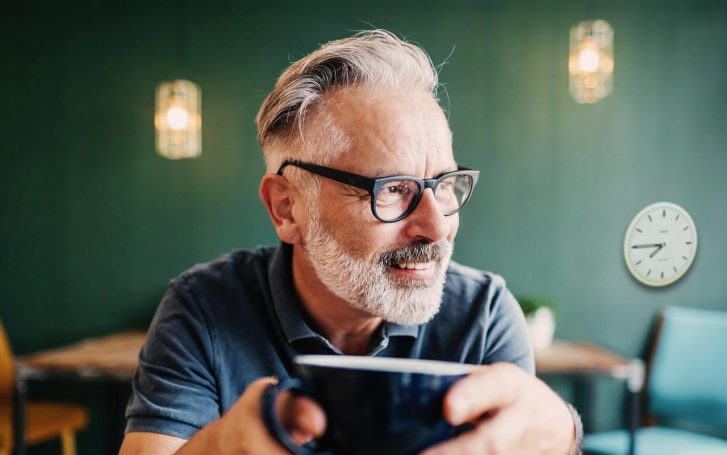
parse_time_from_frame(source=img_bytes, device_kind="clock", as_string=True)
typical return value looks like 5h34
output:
7h45
